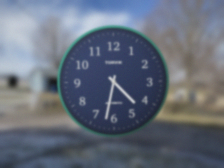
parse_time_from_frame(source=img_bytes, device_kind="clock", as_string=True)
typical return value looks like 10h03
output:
4h32
